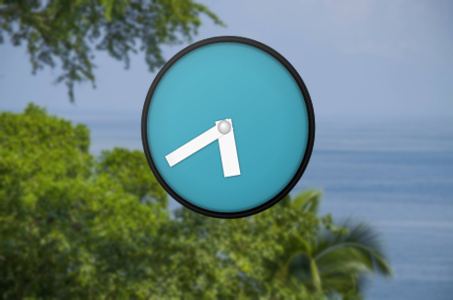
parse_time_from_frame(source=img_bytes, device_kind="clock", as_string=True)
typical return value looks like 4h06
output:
5h40
